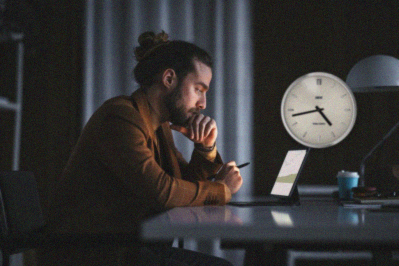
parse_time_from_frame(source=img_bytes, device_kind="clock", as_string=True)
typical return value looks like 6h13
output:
4h43
